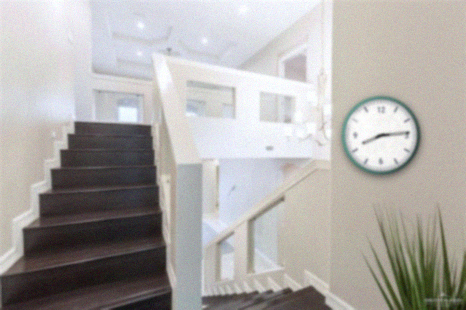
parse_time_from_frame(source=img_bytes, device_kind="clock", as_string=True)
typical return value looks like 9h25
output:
8h14
